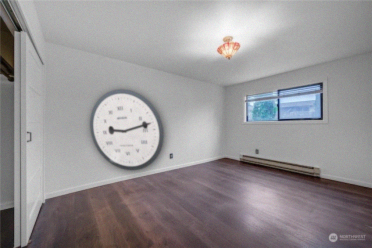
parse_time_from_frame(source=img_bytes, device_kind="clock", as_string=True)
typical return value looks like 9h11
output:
9h13
